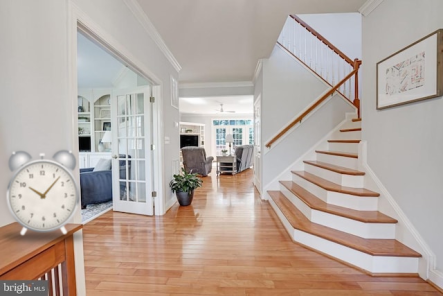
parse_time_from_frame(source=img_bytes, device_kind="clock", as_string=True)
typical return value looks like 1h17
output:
10h07
